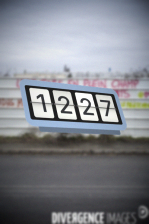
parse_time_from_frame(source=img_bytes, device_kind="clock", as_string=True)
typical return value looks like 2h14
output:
12h27
